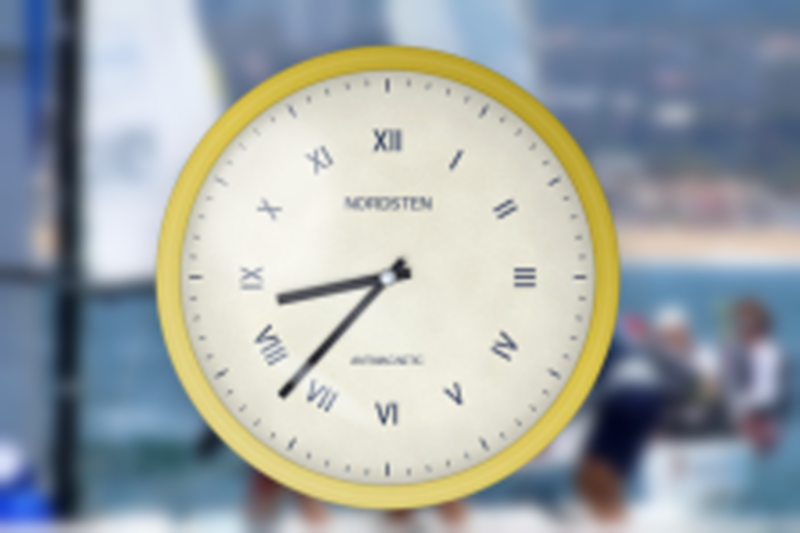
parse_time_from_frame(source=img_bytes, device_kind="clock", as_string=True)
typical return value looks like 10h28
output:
8h37
